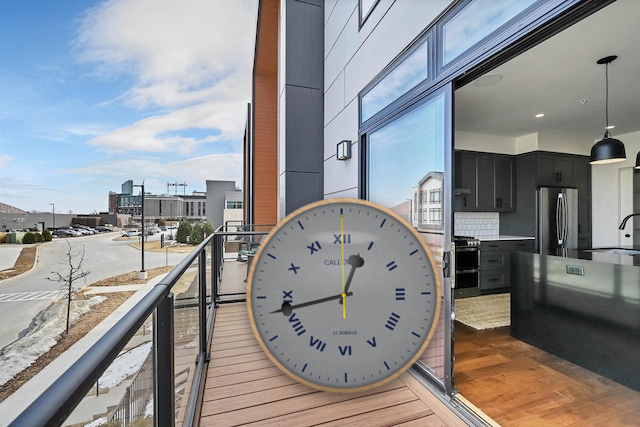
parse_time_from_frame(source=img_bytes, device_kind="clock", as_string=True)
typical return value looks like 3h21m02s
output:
12h43m00s
